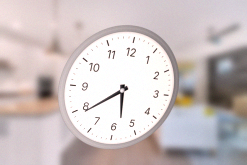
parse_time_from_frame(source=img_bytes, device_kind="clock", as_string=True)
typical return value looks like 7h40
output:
5h39
